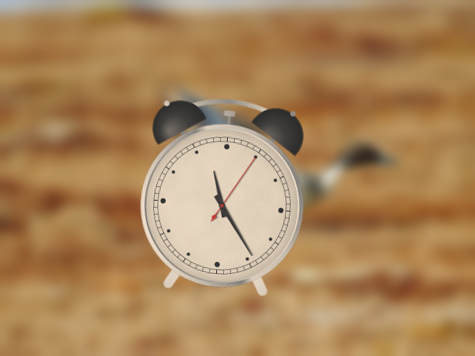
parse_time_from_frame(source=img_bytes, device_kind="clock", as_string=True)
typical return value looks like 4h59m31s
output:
11h24m05s
